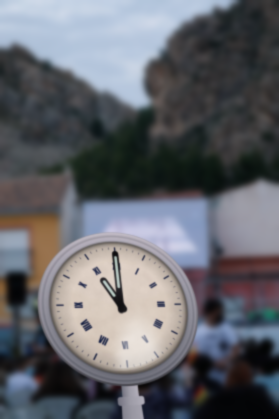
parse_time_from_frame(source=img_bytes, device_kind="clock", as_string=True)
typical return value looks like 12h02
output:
11h00
